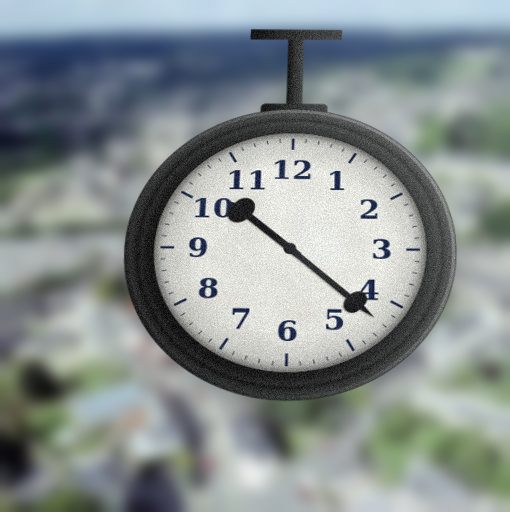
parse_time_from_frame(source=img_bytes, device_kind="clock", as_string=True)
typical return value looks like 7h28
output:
10h22
